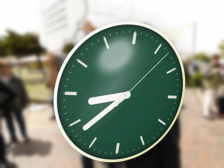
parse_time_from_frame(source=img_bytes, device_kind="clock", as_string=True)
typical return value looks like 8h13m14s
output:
8h38m07s
